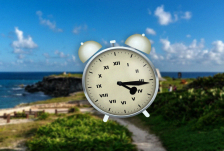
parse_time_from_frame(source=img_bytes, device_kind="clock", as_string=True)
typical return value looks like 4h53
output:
4h16
